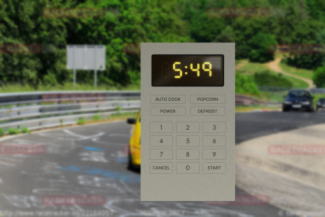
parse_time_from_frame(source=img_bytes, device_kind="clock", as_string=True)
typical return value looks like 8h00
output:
5h49
